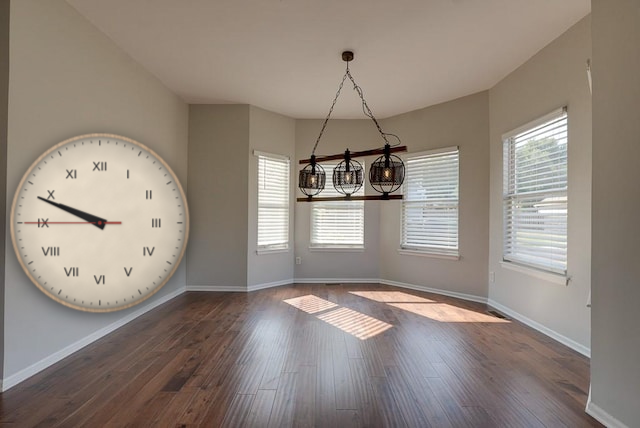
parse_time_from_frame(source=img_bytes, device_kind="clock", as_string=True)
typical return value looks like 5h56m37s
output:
9h48m45s
